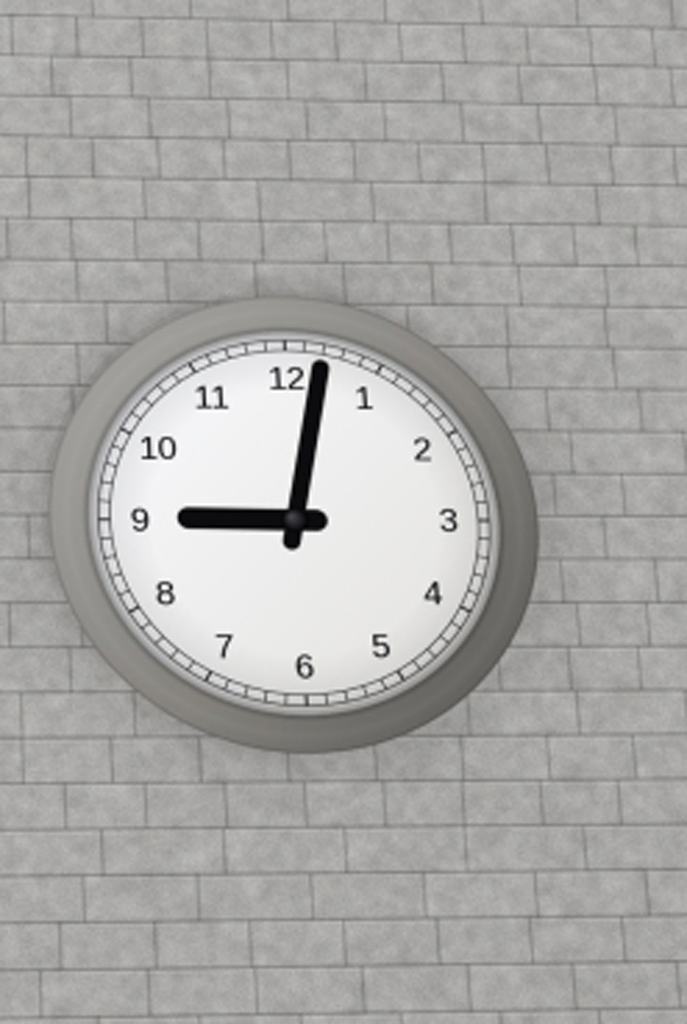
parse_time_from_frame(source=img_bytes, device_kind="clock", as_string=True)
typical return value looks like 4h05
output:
9h02
